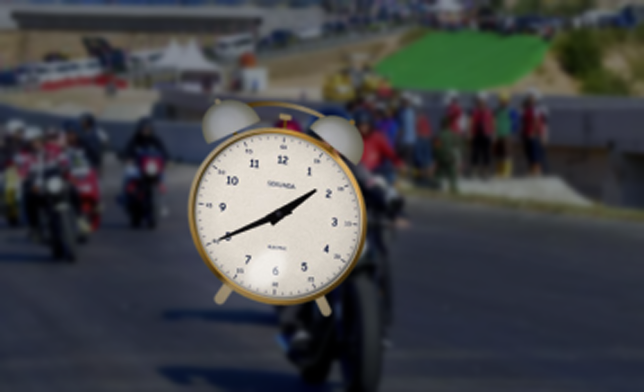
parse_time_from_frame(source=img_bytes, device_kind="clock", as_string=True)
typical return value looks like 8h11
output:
1h40
